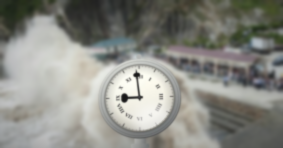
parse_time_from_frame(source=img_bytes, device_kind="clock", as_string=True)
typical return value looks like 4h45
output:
8h59
